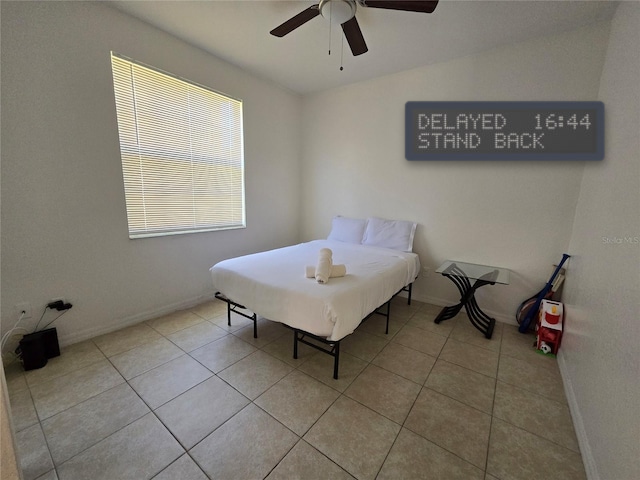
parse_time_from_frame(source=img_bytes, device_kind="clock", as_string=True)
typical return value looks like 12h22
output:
16h44
